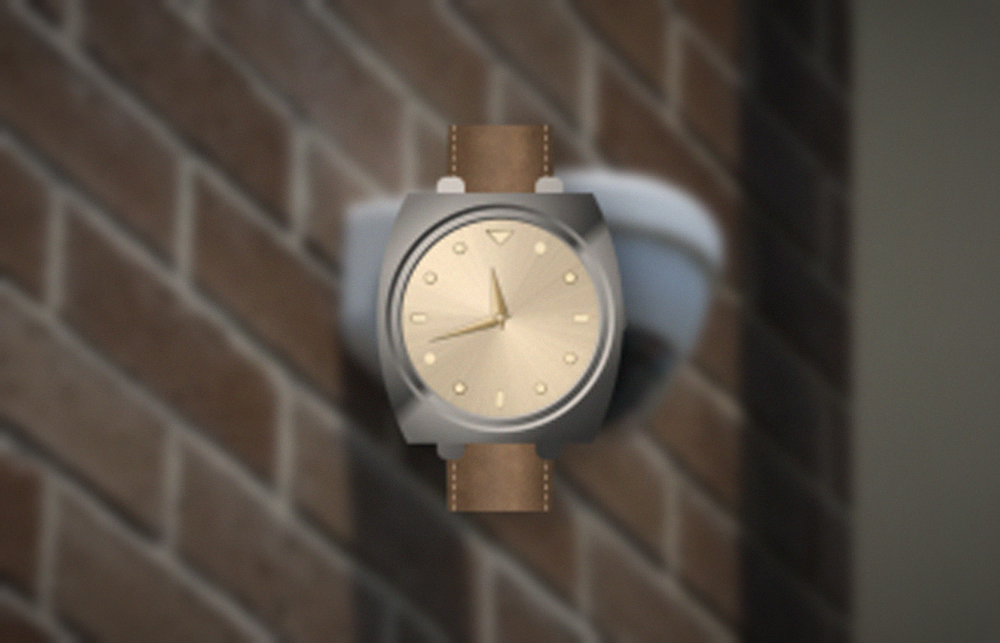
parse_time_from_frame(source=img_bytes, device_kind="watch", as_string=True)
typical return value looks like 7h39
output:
11h42
